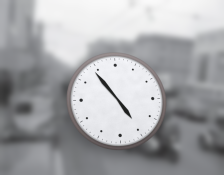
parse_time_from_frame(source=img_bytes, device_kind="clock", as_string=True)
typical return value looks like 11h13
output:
4h54
